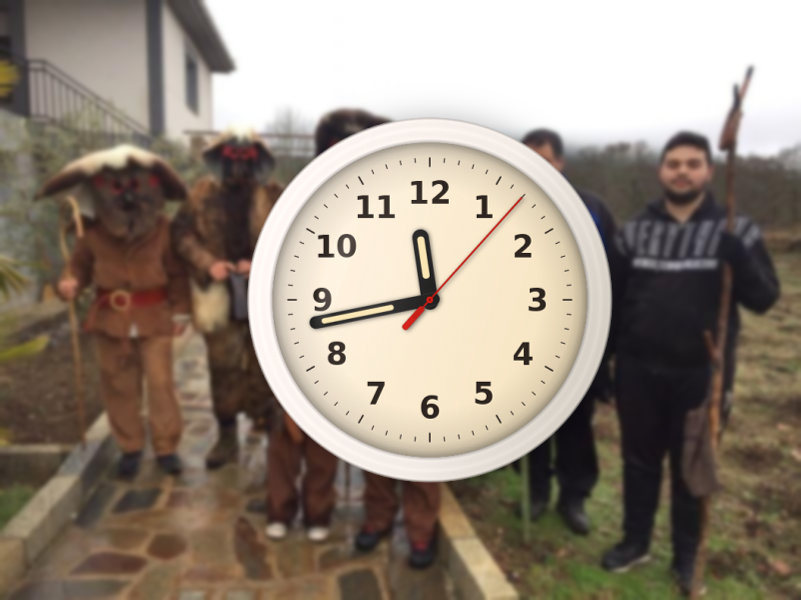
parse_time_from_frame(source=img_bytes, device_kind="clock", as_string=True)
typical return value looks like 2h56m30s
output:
11h43m07s
